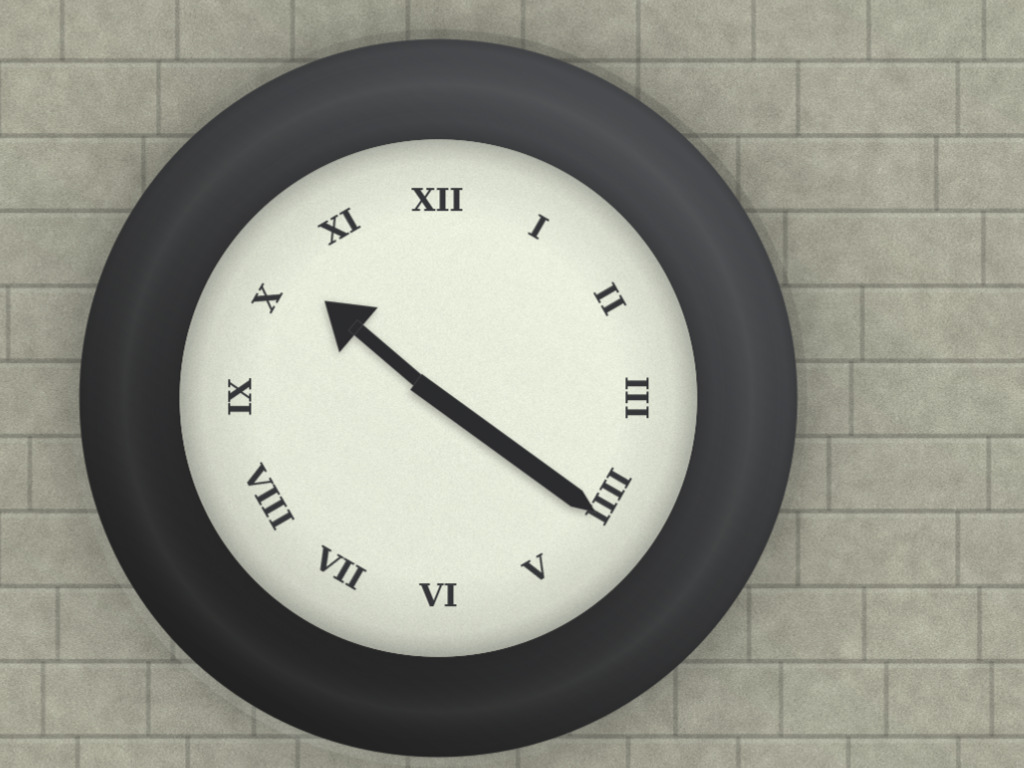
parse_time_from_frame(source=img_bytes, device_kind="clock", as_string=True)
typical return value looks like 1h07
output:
10h21
